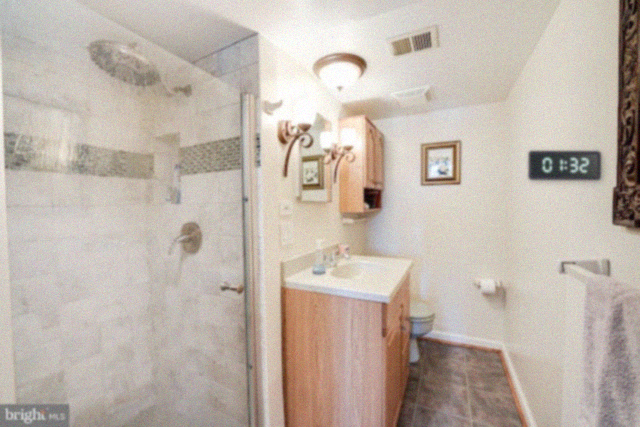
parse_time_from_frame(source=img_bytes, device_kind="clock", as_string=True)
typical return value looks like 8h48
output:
1h32
